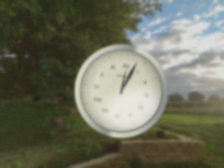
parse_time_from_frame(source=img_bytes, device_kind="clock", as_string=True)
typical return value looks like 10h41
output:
12h03
